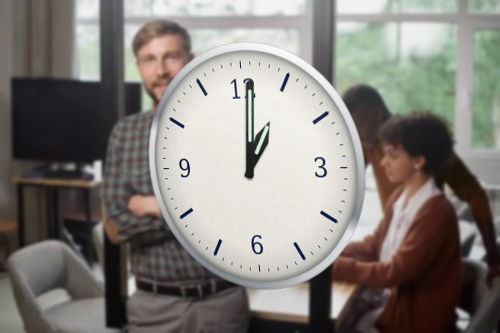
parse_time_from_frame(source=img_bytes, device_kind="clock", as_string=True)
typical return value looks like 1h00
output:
1h01
